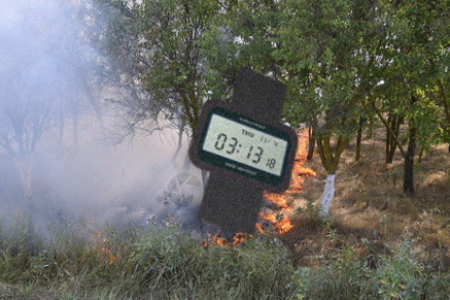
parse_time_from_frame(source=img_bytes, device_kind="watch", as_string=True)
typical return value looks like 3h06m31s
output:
3h13m18s
